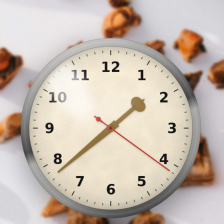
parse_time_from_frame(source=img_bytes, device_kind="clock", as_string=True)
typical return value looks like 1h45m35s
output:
1h38m21s
